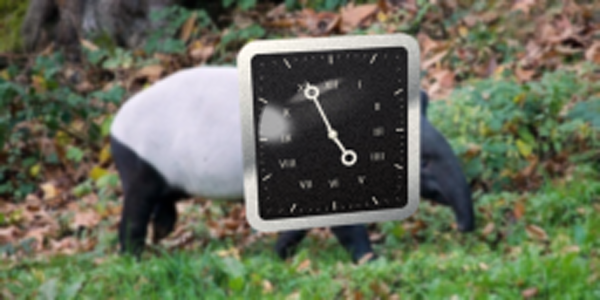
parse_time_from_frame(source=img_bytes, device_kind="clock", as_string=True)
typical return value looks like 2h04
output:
4h56
